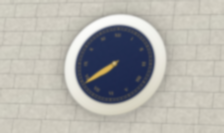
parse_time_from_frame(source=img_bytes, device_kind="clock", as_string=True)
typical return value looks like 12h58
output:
7h39
